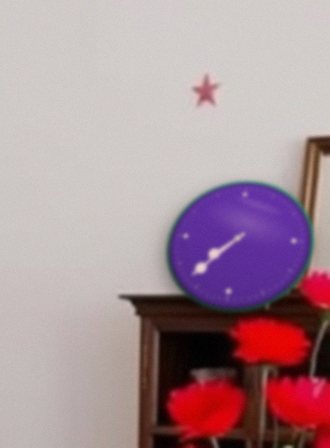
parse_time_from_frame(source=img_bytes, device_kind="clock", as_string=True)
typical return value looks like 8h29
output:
7h37
